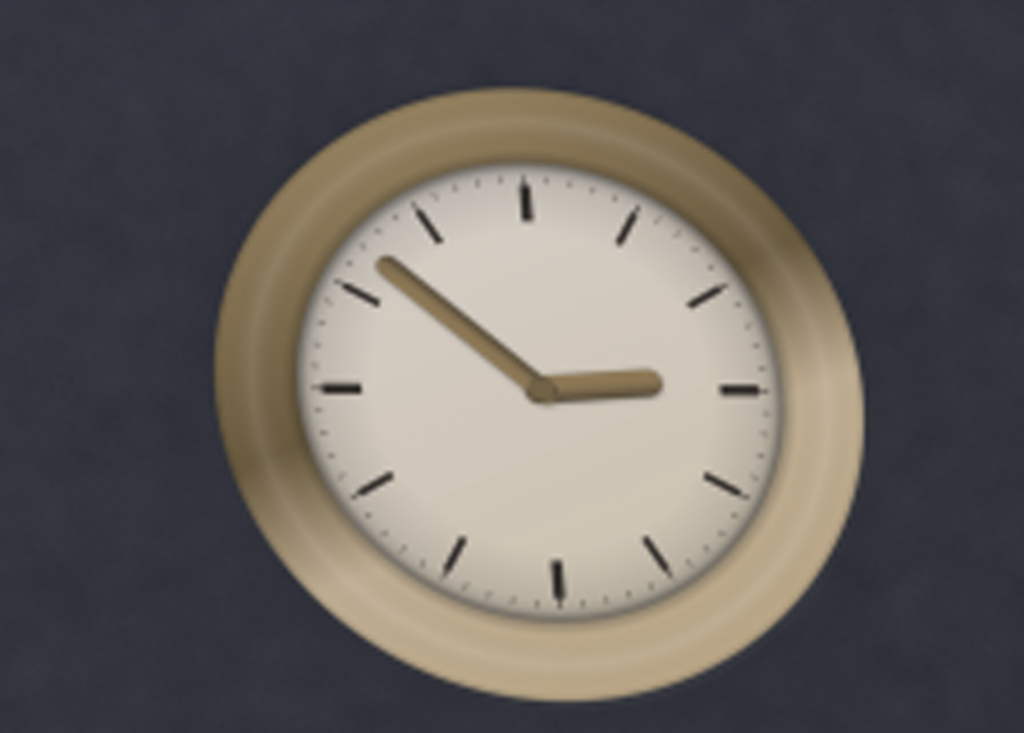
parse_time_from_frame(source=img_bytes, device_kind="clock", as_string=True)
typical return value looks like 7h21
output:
2h52
